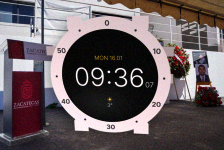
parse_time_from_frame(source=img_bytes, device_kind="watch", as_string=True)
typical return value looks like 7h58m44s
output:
9h36m07s
